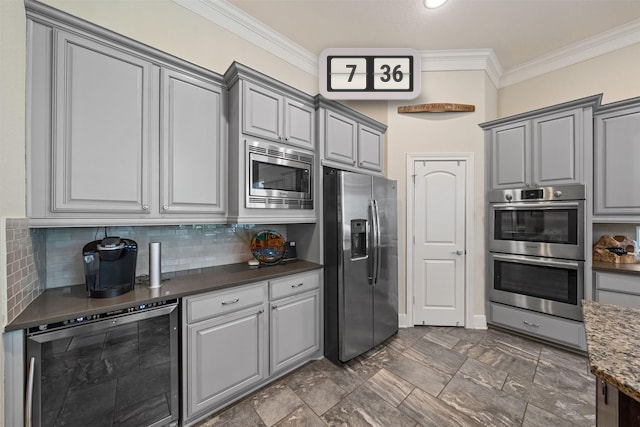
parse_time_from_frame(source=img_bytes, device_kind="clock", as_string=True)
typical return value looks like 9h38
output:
7h36
